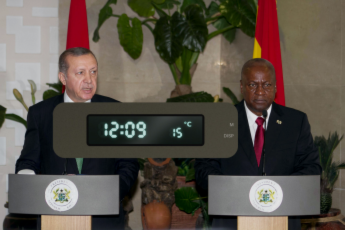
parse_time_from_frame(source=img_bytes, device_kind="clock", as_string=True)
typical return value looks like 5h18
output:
12h09
